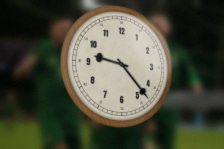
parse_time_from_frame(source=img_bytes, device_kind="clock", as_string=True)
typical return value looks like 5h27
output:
9h23
